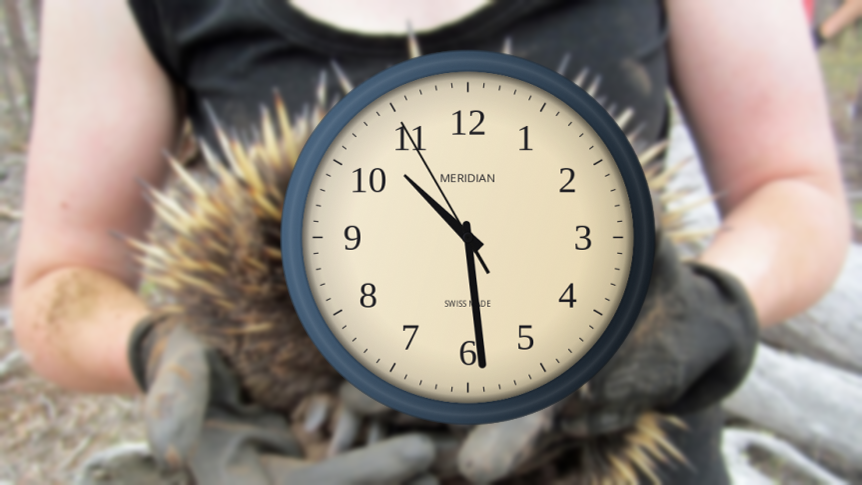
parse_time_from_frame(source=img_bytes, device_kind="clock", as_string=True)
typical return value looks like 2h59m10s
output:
10h28m55s
